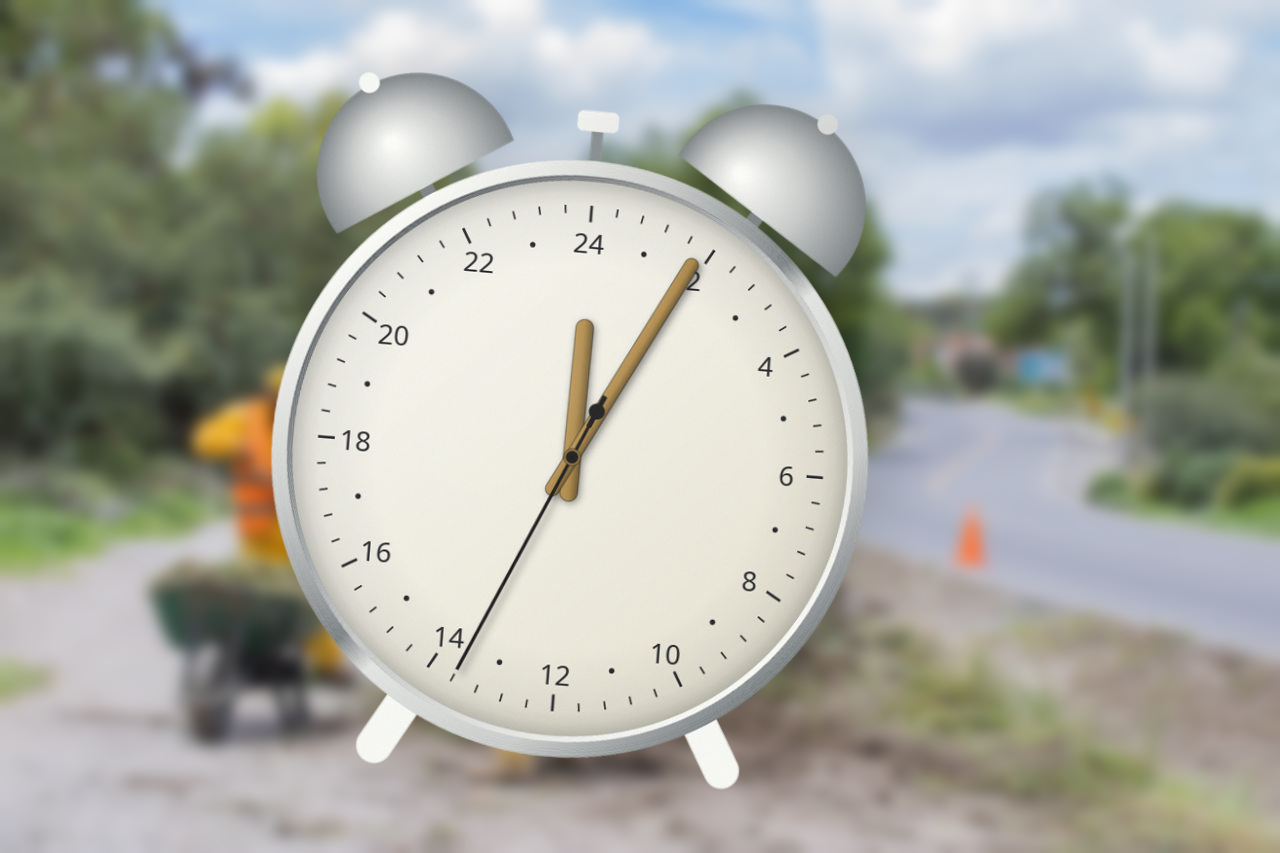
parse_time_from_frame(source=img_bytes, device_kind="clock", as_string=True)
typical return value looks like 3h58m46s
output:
0h04m34s
